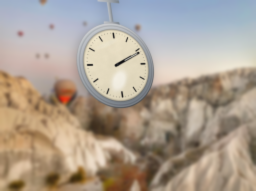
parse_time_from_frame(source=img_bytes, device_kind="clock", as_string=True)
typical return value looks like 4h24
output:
2h11
